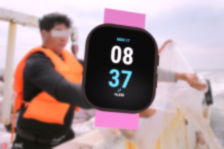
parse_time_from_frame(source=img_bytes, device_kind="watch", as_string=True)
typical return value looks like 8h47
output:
8h37
